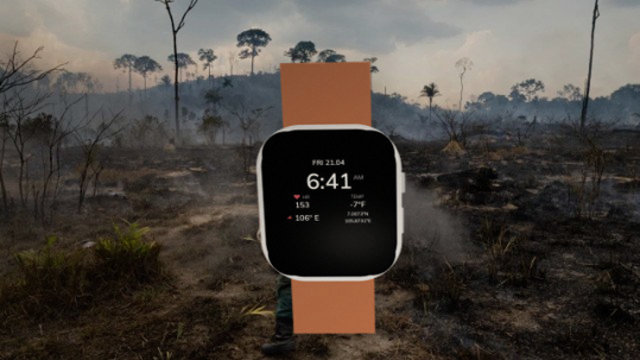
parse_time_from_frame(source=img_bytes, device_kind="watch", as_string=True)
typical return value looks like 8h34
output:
6h41
